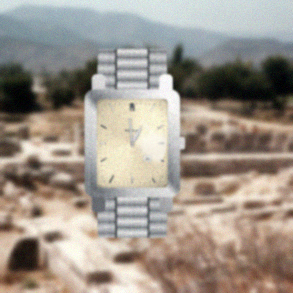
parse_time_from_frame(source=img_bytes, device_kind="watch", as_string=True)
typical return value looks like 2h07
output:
12h59
